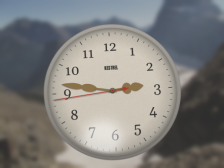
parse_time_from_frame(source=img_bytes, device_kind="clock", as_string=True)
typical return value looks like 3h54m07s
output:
2h46m44s
